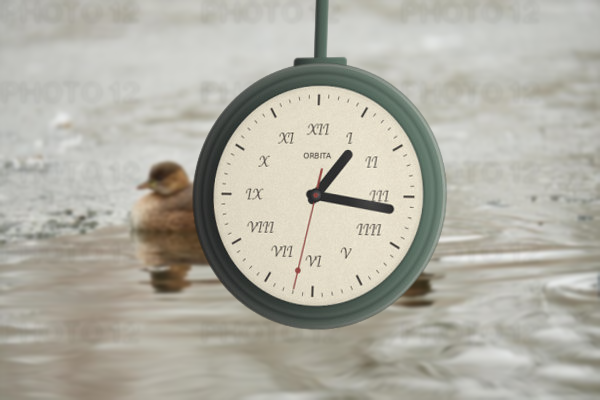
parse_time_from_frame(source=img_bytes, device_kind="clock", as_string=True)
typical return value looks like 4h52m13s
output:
1h16m32s
